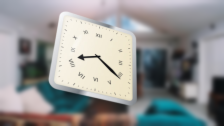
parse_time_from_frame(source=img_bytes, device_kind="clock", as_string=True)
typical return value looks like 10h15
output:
8h21
